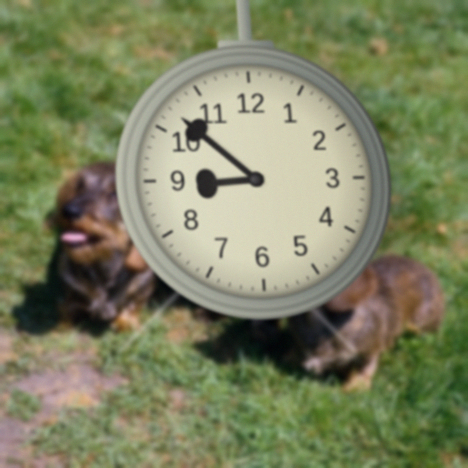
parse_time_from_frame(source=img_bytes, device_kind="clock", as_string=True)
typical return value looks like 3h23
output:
8h52
